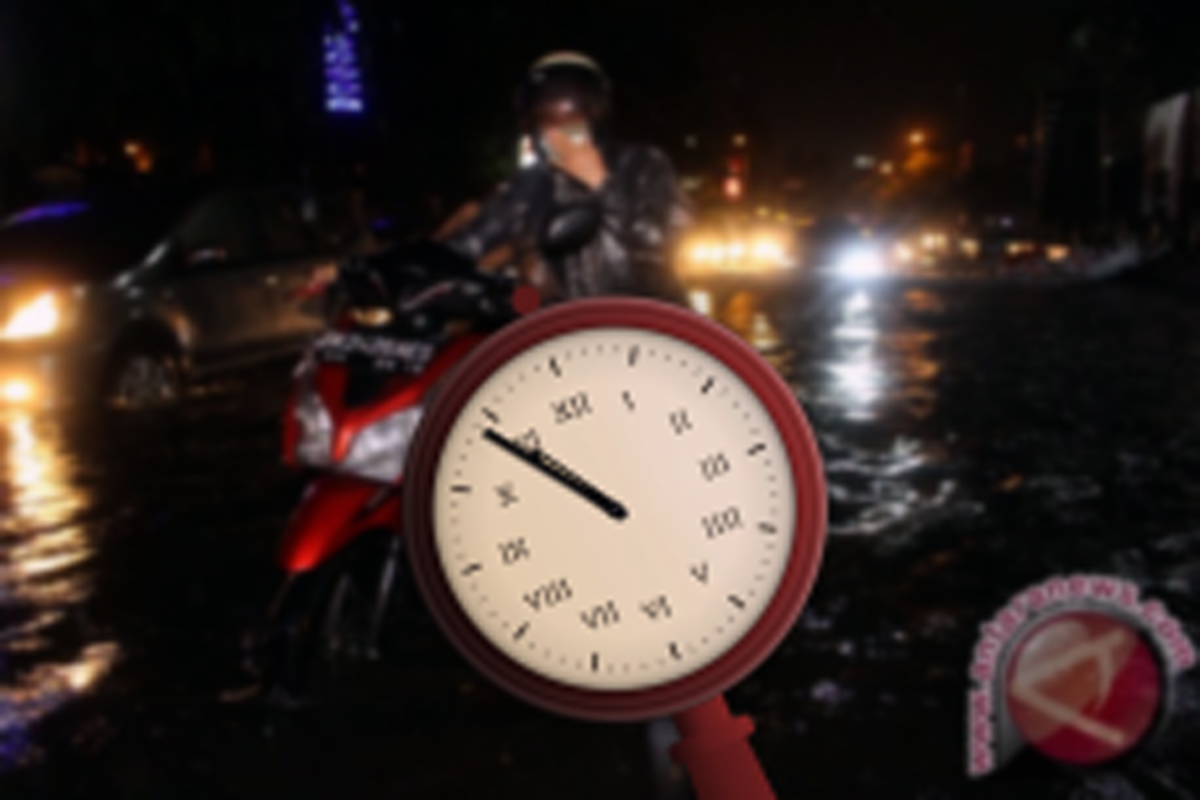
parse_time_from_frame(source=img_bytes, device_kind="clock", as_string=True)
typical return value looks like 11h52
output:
10h54
